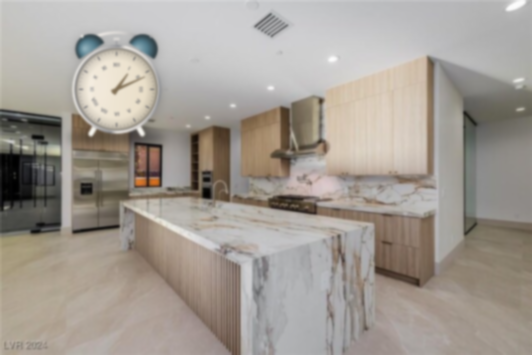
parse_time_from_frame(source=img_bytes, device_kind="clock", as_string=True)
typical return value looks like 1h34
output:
1h11
